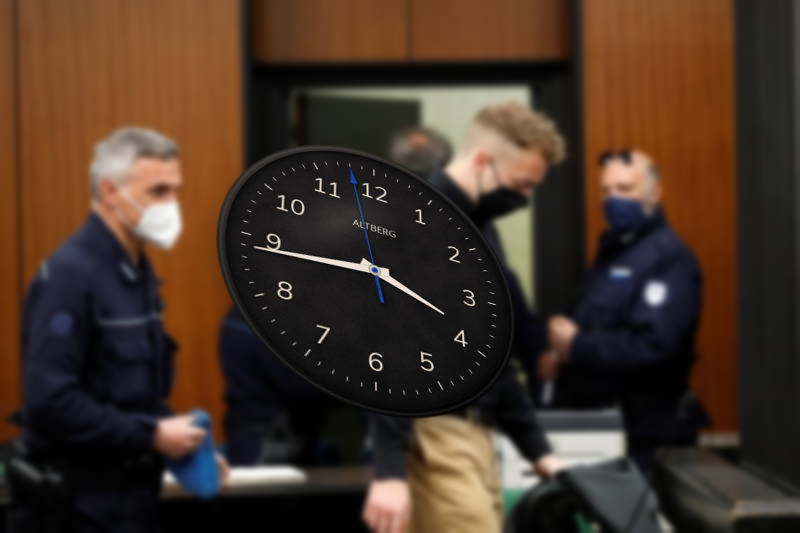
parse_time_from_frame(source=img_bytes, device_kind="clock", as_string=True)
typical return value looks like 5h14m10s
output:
3h43m58s
